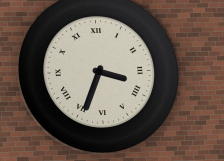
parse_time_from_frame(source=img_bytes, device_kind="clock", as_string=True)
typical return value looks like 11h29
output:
3h34
